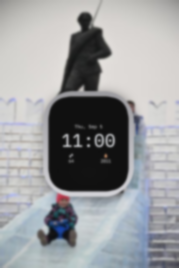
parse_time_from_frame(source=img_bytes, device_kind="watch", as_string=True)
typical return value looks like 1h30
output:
11h00
